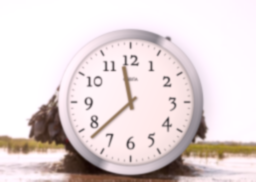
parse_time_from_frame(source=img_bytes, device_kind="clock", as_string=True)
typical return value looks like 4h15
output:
11h38
